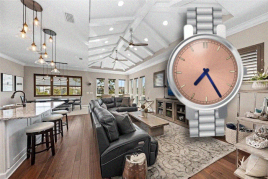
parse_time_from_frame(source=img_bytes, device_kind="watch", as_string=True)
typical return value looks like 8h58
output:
7h25
